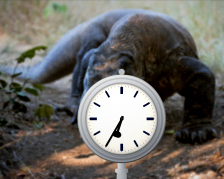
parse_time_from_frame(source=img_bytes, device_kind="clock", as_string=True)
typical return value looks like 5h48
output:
6h35
